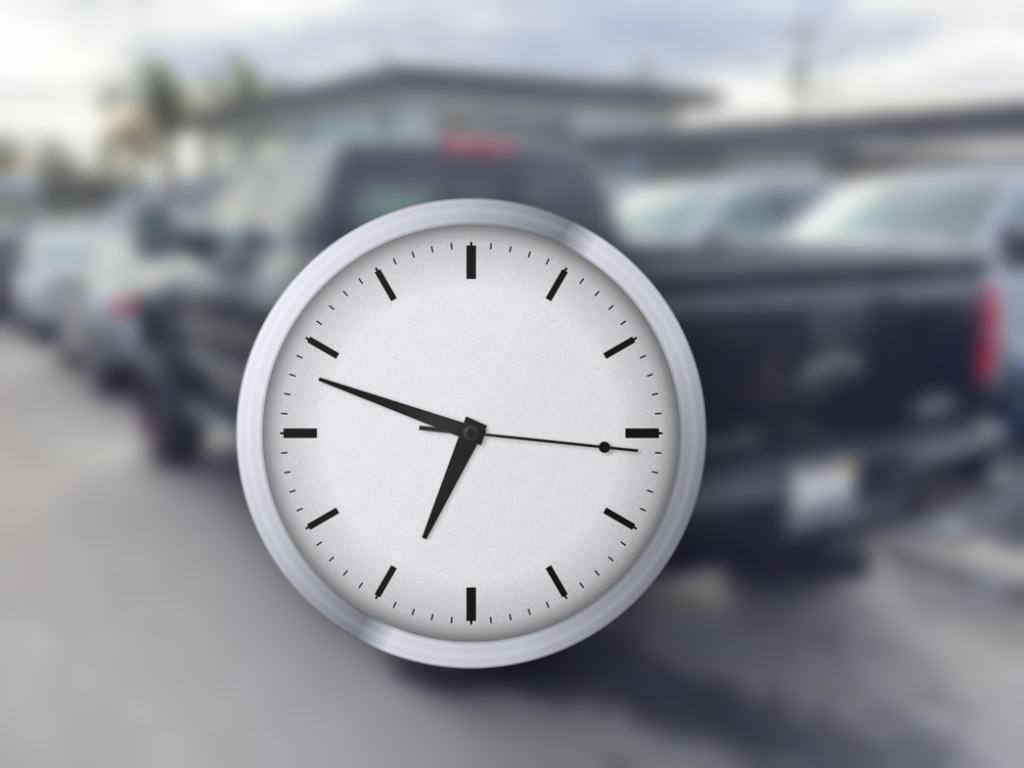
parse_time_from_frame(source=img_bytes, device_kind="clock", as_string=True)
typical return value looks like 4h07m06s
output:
6h48m16s
